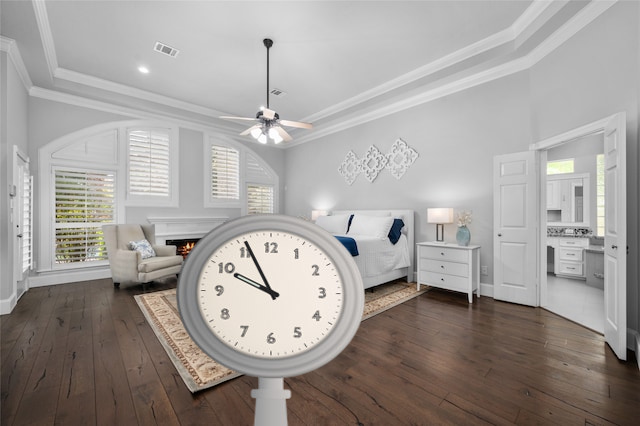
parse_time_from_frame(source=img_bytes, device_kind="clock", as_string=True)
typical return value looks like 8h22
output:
9h56
